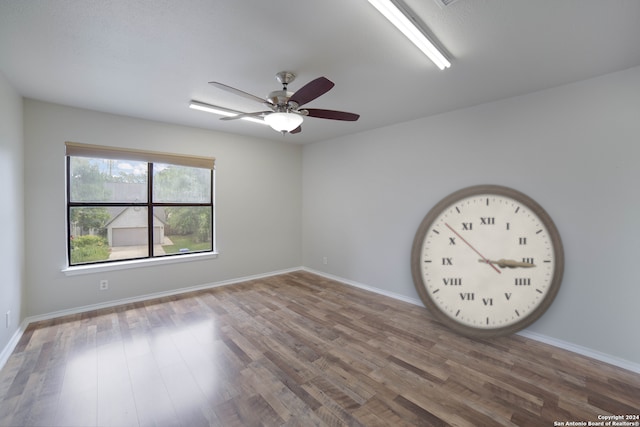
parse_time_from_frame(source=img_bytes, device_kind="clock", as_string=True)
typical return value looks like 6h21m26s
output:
3h15m52s
